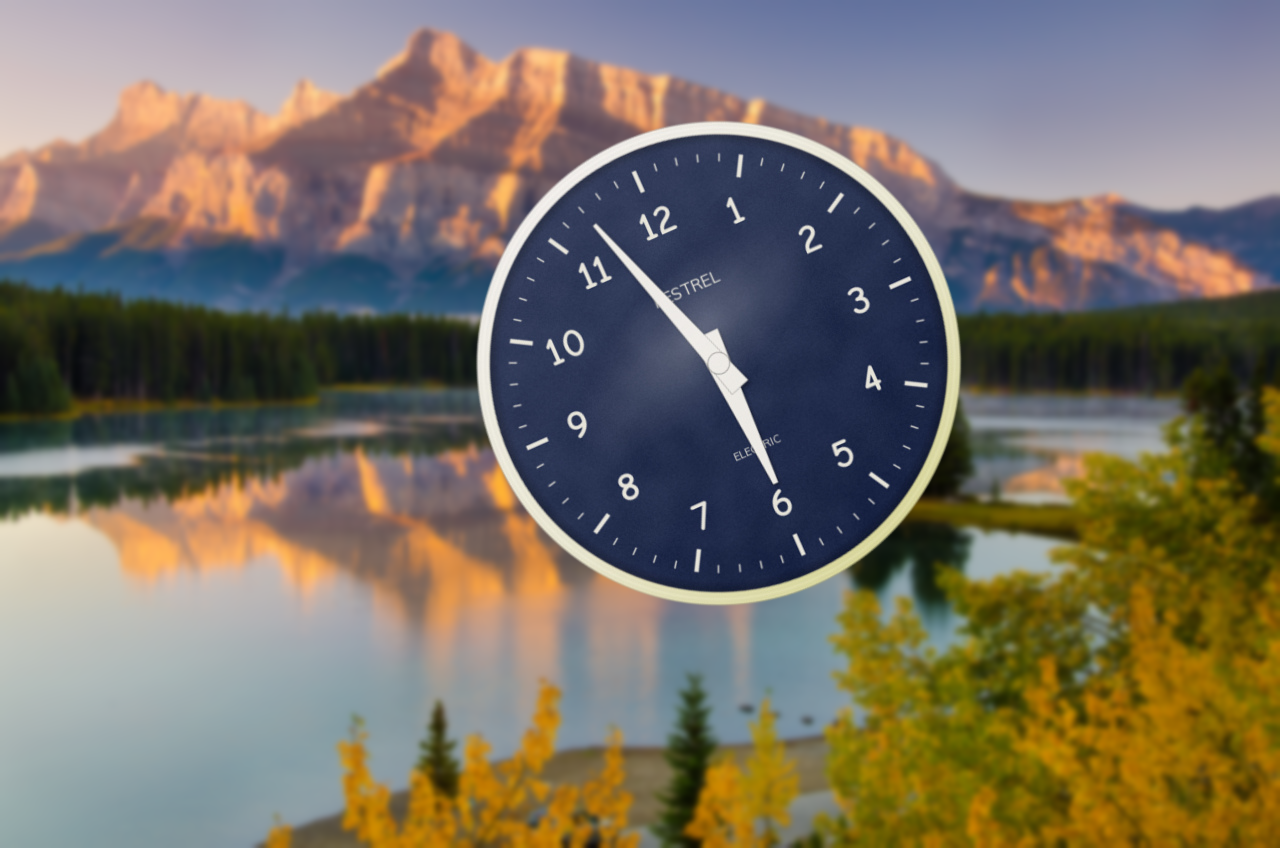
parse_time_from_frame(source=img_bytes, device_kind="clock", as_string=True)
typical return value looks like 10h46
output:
5h57
